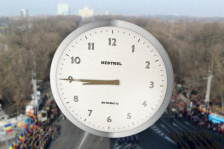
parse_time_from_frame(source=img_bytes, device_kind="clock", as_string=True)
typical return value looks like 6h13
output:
8h45
